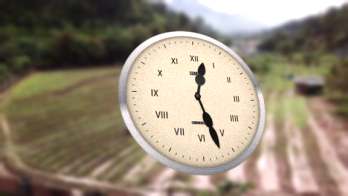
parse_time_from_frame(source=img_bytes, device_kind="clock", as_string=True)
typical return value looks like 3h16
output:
12h27
